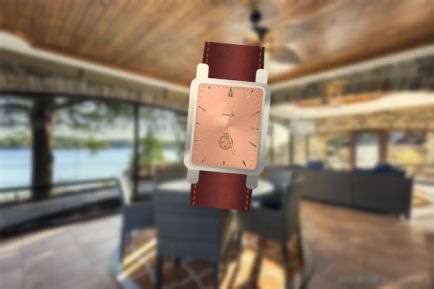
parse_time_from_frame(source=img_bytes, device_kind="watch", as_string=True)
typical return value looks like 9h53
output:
12h27
